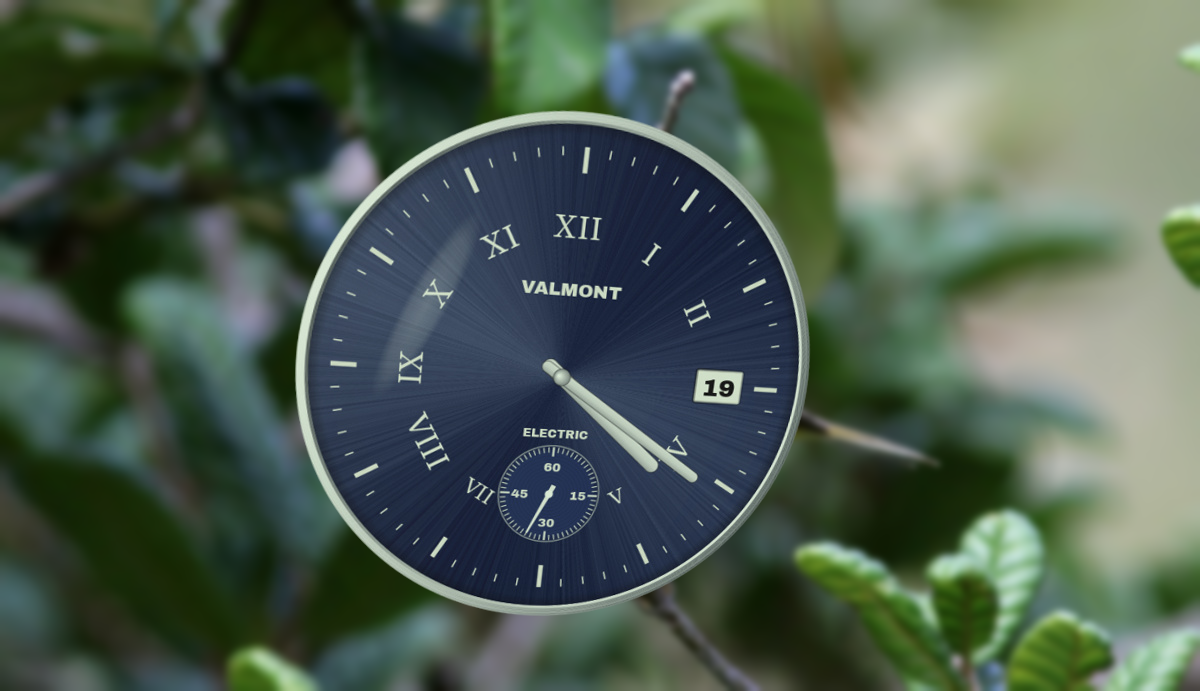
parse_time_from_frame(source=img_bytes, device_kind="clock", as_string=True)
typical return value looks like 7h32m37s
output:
4h20m34s
